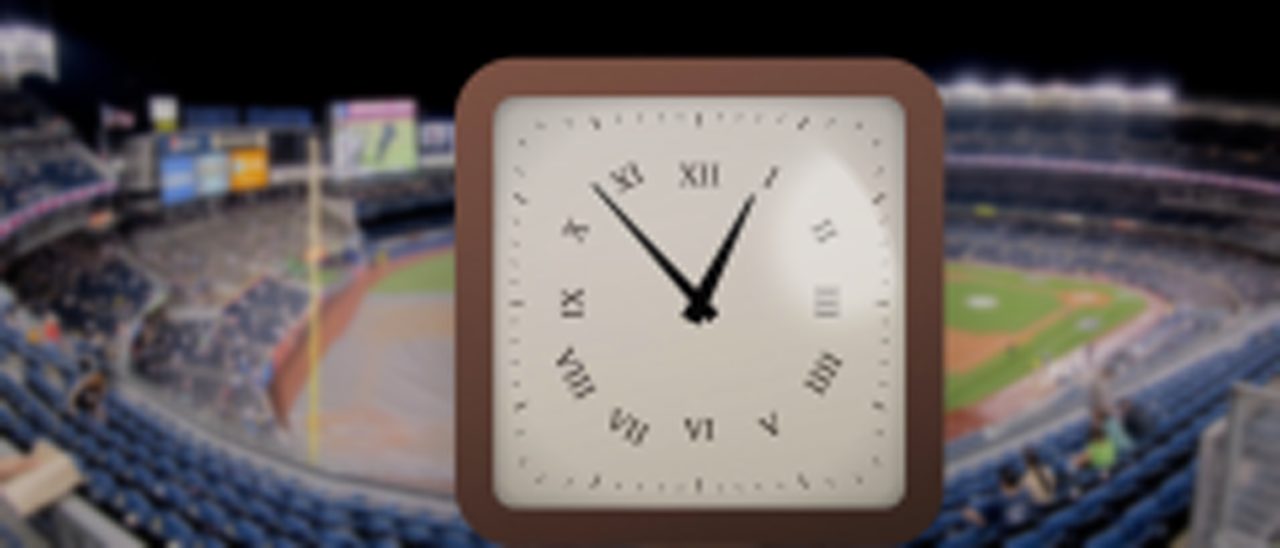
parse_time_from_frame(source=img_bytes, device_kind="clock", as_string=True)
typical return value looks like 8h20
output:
12h53
